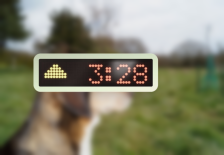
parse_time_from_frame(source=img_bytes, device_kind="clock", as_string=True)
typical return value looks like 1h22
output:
3h28
